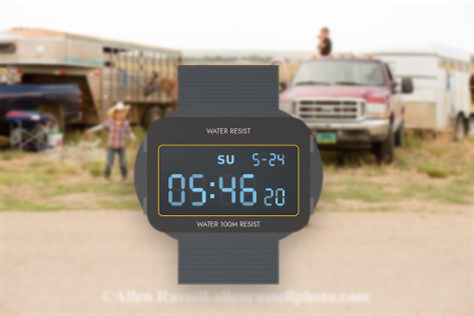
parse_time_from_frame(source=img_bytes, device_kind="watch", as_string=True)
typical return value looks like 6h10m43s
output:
5h46m20s
